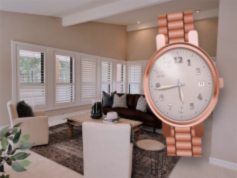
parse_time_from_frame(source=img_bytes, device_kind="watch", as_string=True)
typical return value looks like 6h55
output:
5h44
